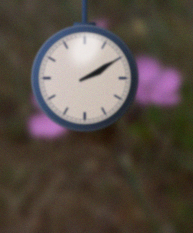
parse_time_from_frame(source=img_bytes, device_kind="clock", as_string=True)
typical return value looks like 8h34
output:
2h10
